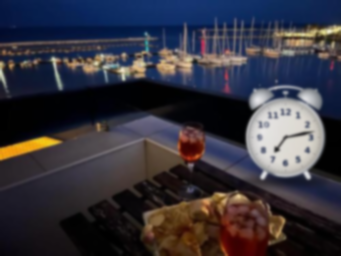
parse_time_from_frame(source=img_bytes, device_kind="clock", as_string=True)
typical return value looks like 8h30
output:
7h13
